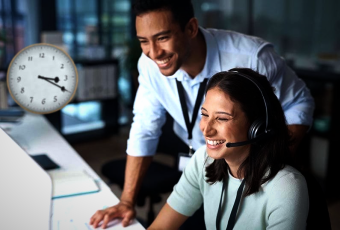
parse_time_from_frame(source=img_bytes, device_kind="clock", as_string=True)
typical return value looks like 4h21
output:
3h20
